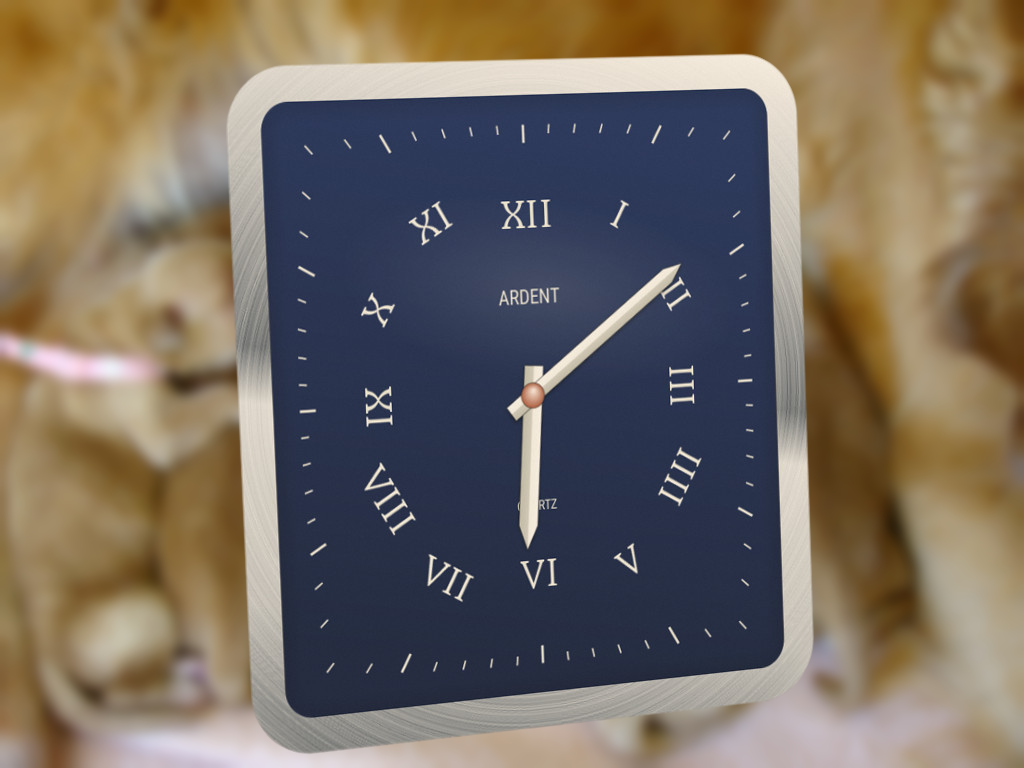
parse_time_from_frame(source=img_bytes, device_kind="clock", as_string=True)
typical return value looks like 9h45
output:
6h09
